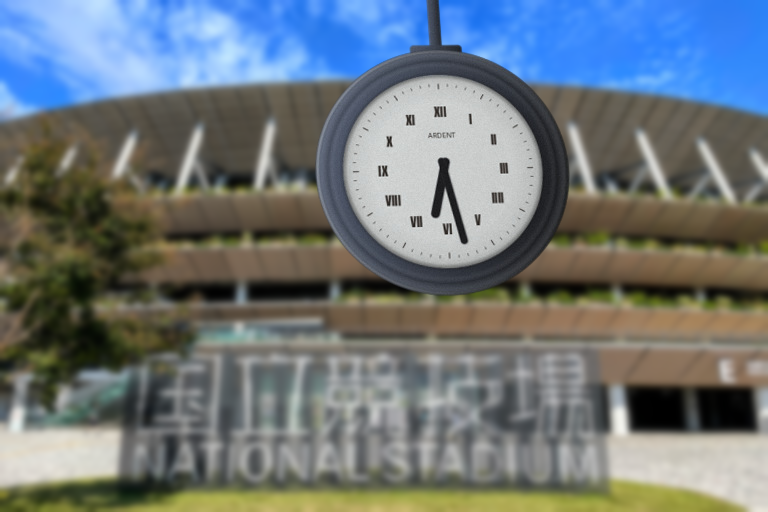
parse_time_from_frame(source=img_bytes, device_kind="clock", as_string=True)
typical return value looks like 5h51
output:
6h28
